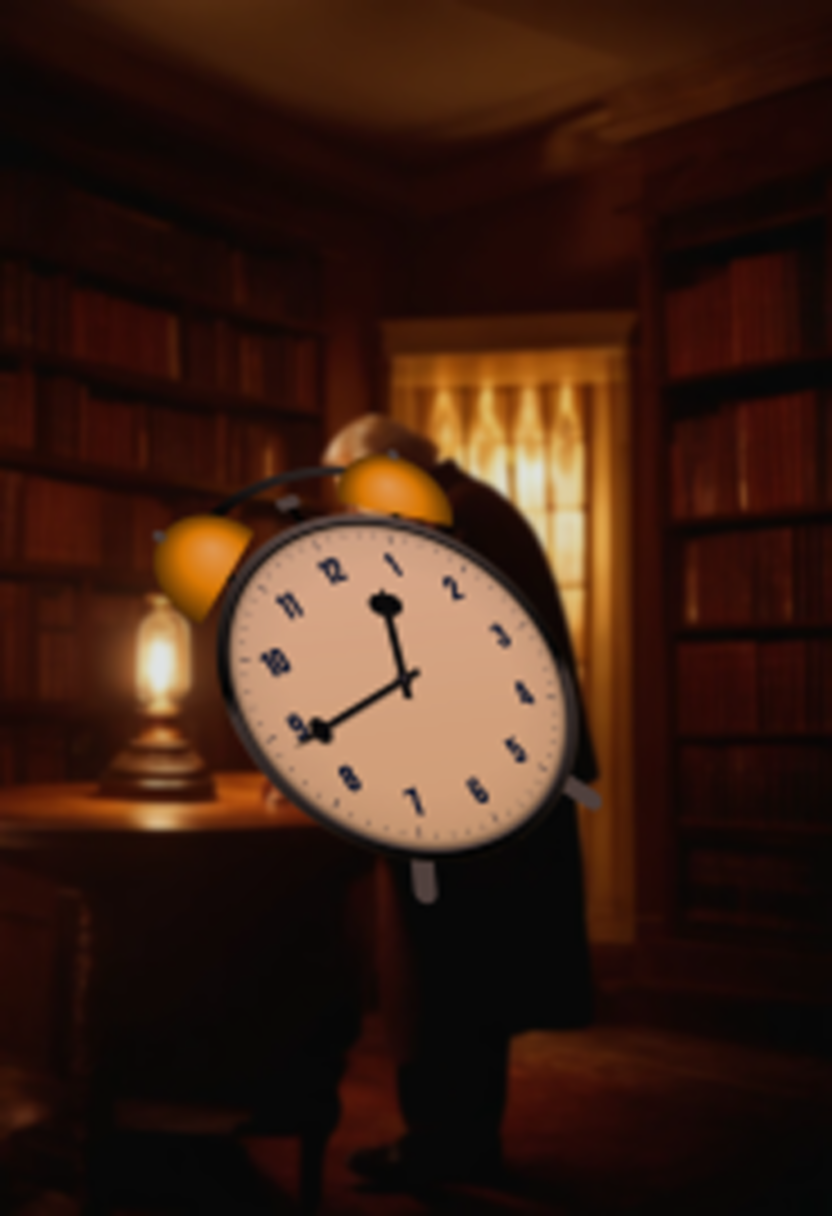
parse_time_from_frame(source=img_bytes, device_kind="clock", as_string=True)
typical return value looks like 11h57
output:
12h44
